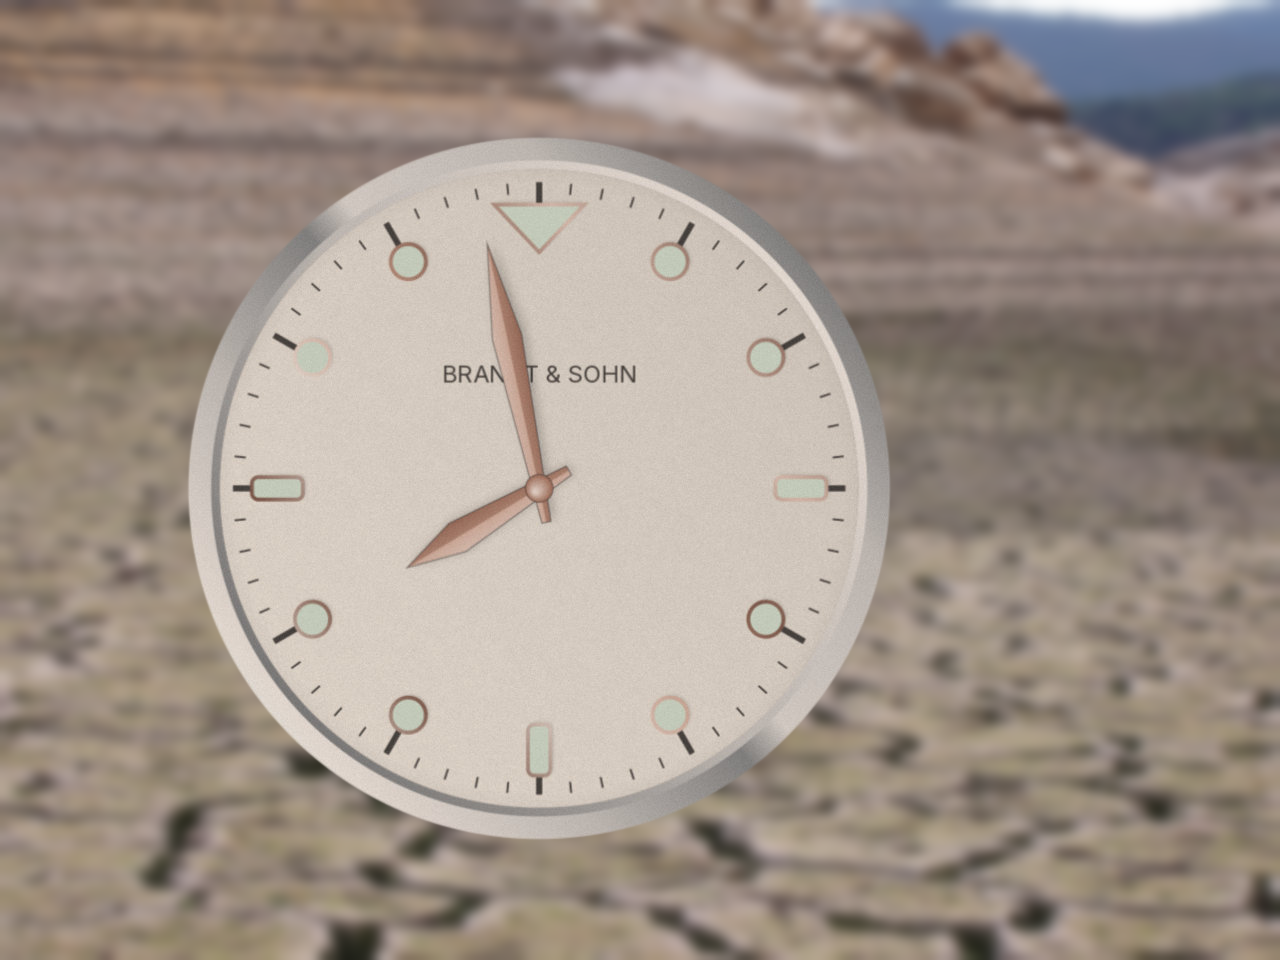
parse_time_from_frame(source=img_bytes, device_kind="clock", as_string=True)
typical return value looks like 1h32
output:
7h58
